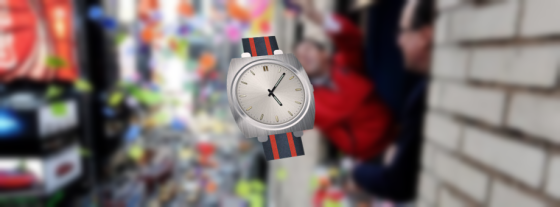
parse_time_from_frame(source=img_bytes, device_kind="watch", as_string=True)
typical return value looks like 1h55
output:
5h07
